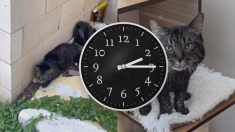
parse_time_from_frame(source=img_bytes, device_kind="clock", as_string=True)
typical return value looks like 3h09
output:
2h15
